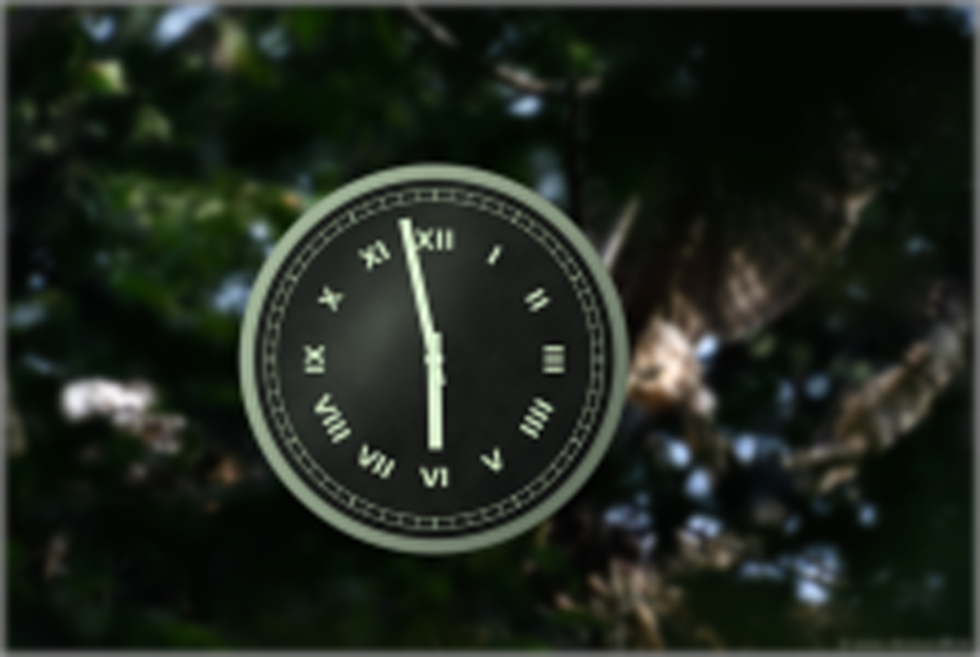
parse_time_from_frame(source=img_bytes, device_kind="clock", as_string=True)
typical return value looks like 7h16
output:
5h58
